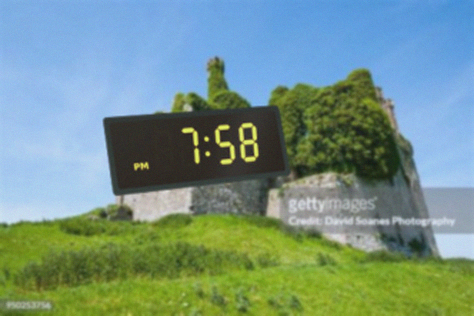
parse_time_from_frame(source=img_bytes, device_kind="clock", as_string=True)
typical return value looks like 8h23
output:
7h58
